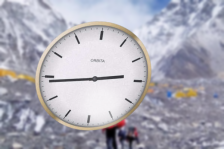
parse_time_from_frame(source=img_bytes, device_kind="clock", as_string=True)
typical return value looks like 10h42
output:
2h44
